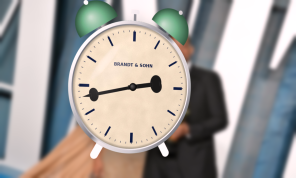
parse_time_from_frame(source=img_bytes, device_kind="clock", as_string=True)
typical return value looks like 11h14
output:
2h43
